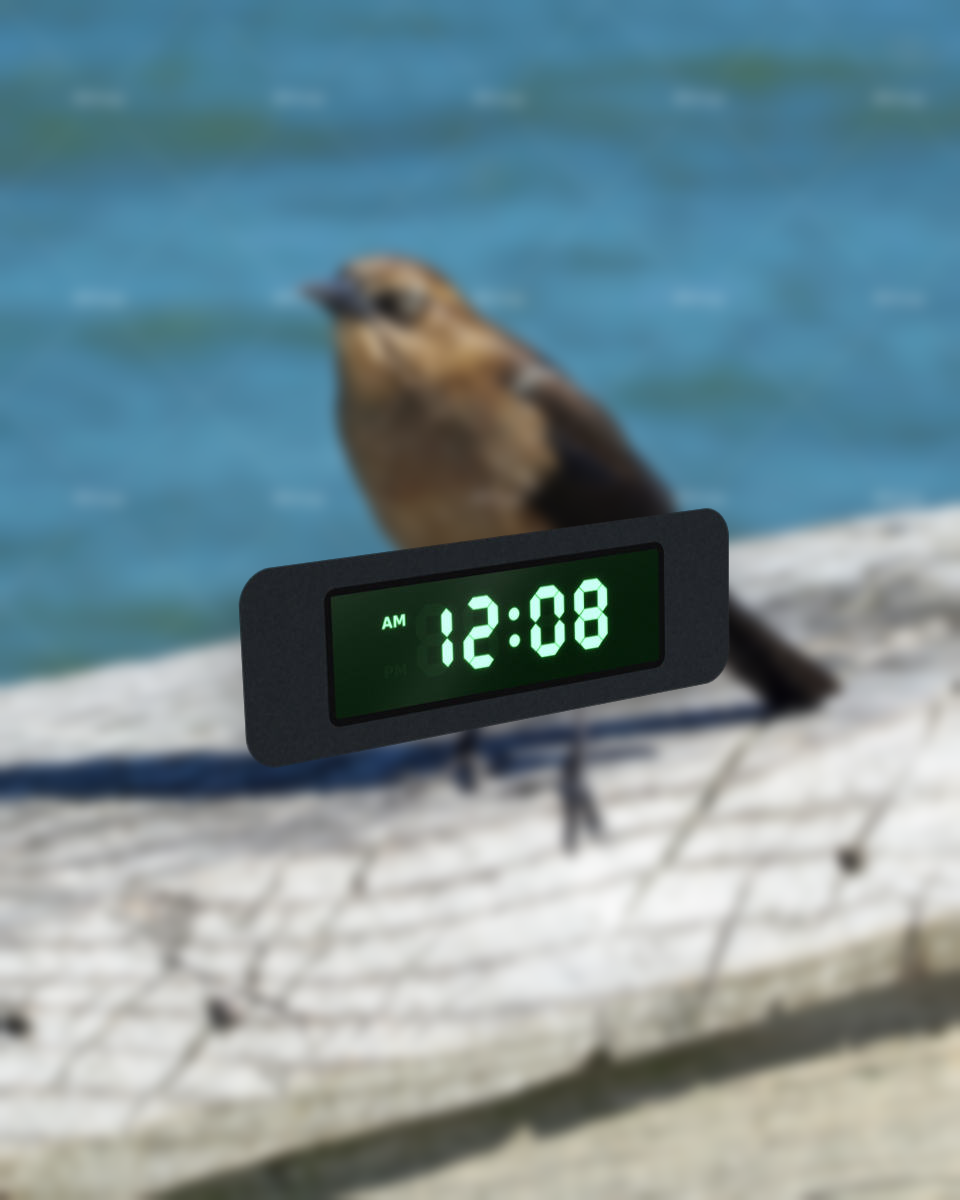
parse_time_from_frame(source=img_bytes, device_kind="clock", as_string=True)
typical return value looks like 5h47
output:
12h08
